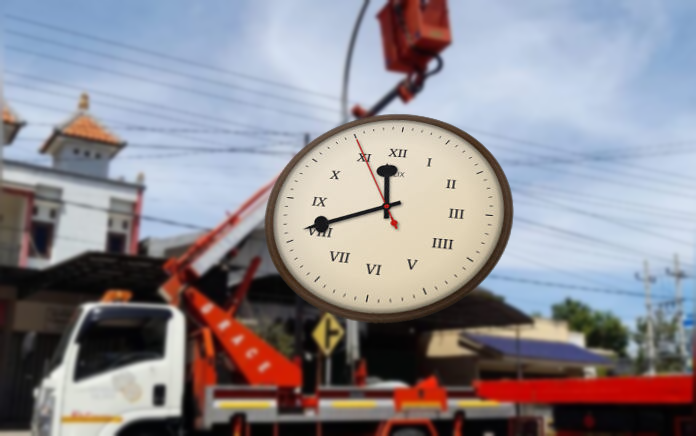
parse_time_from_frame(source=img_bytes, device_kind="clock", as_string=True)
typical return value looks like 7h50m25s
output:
11h40m55s
